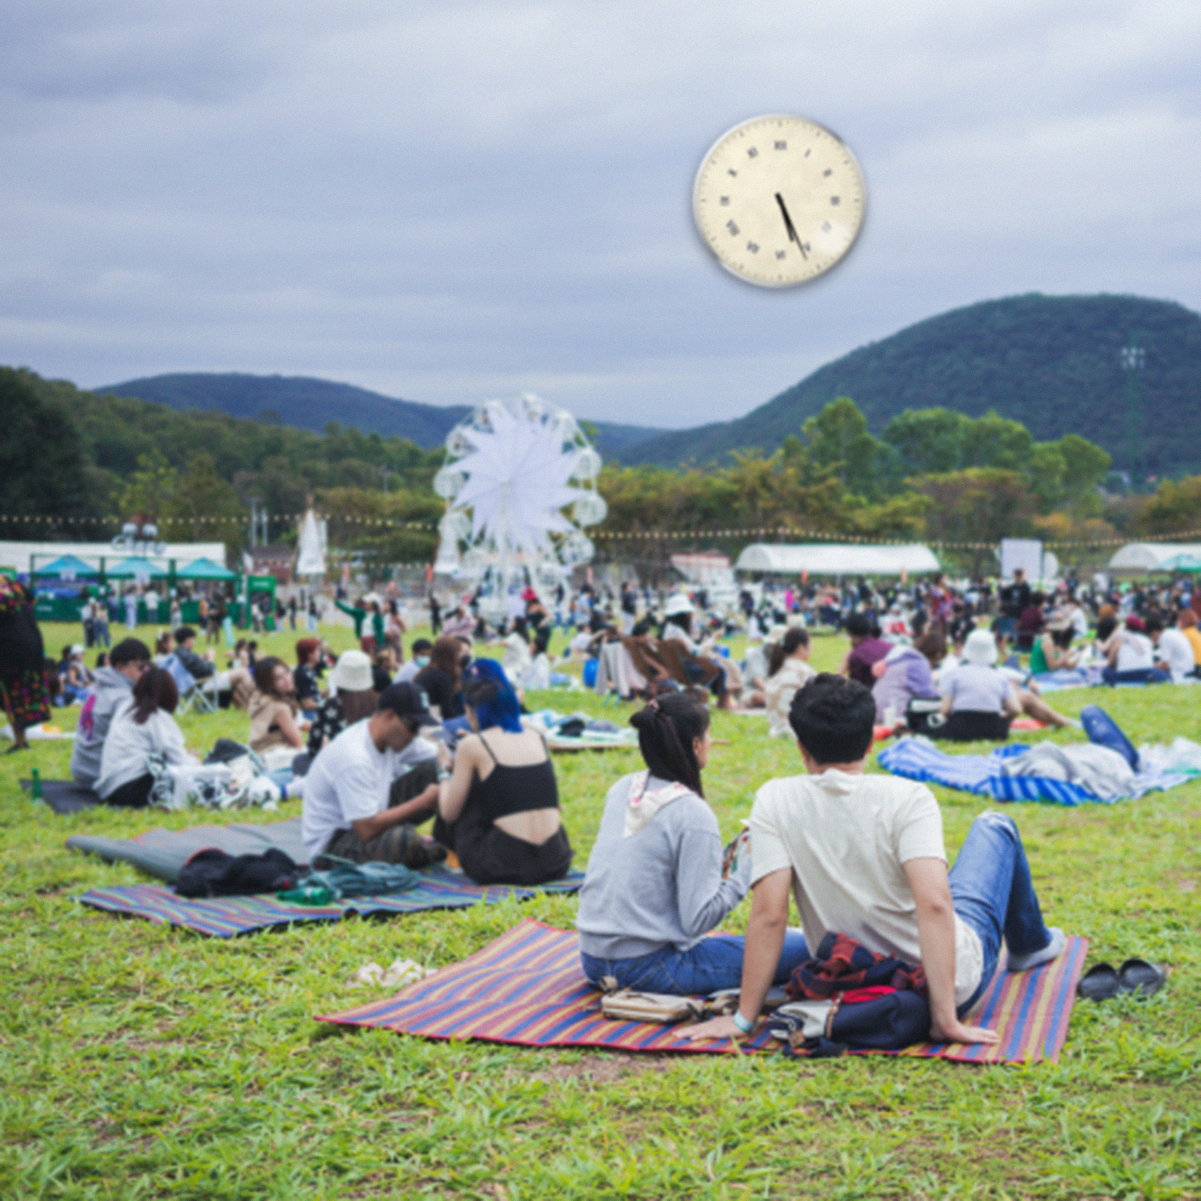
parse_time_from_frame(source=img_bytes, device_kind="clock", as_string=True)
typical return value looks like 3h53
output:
5h26
